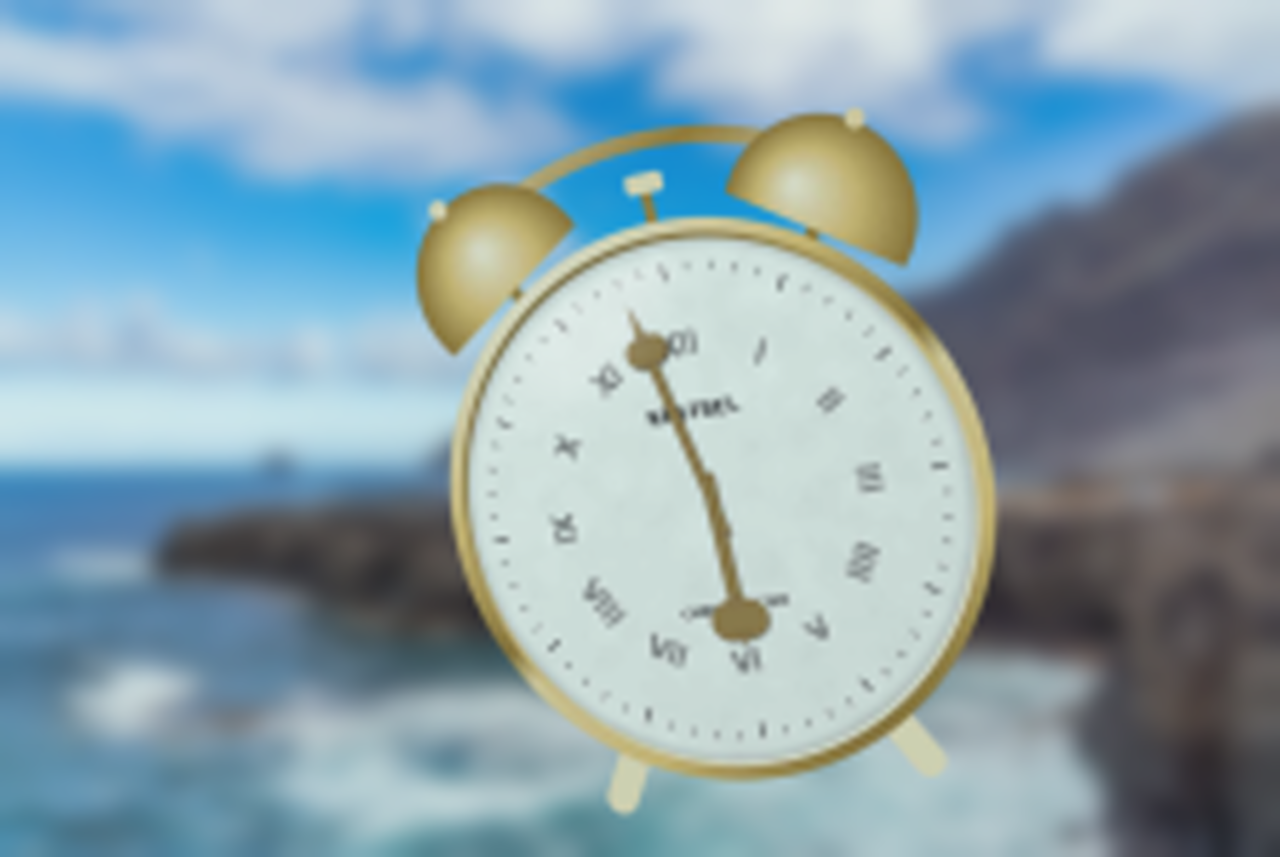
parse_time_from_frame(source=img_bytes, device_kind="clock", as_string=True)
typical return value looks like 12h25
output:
5h58
